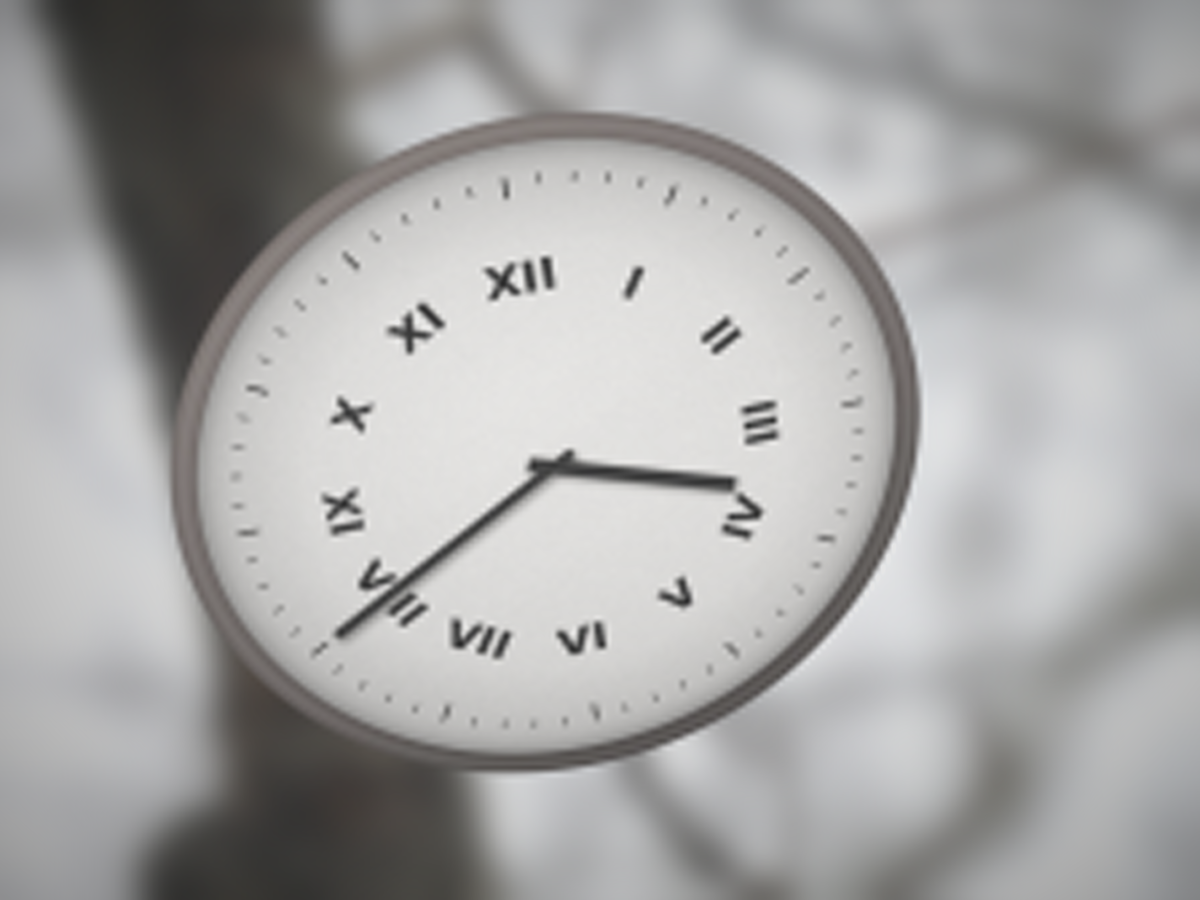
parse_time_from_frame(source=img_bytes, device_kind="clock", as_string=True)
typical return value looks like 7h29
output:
3h40
